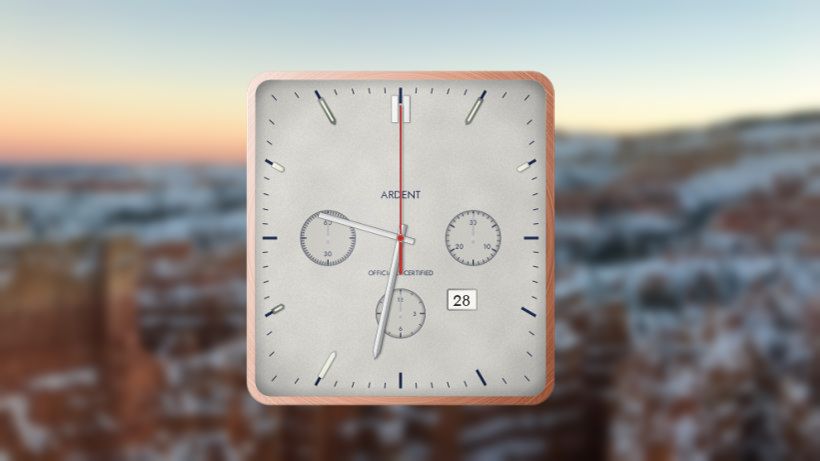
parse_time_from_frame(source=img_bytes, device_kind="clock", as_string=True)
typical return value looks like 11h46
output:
9h32
